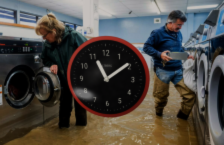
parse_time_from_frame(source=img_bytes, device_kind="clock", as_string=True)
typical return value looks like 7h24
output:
11h09
